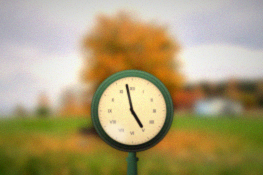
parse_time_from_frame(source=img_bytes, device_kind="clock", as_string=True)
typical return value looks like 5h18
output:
4h58
